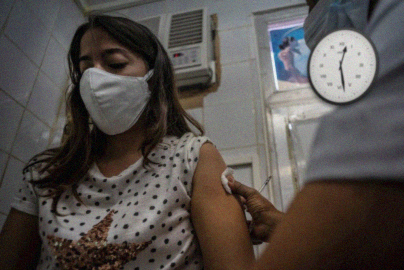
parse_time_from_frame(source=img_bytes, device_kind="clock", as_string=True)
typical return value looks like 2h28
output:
12h28
